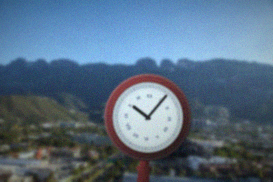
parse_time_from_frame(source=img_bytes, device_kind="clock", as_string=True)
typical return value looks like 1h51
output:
10h06
